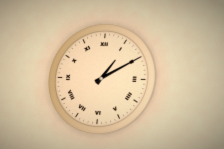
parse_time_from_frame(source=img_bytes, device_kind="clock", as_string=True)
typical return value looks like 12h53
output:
1h10
